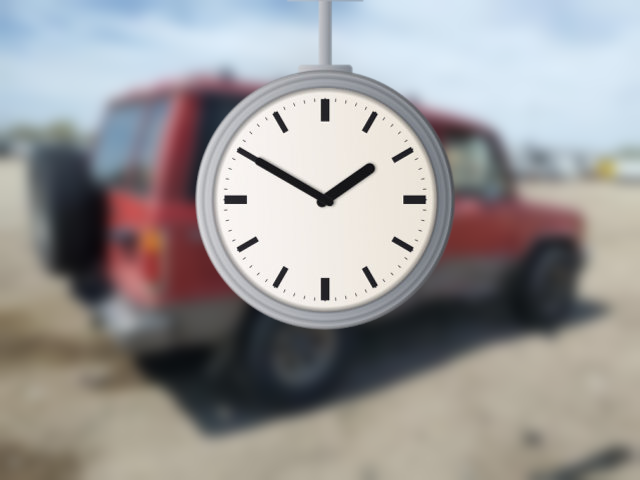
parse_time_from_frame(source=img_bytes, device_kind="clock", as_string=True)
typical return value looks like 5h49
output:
1h50
